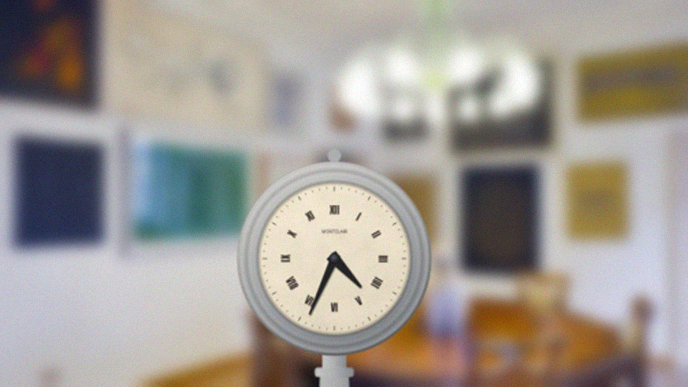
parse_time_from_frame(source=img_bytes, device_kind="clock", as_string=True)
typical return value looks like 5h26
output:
4h34
